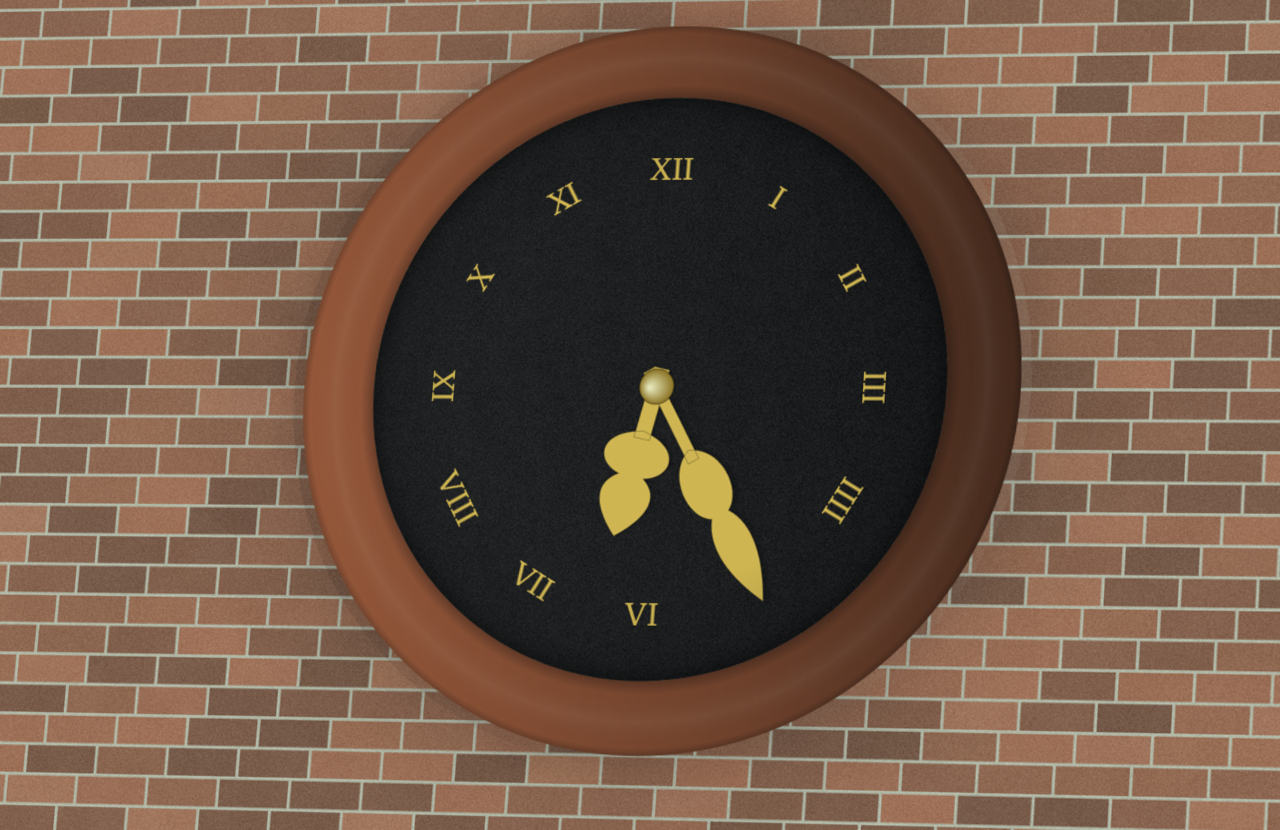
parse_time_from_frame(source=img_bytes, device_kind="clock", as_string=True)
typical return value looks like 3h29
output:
6h25
